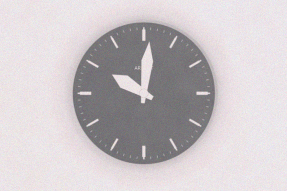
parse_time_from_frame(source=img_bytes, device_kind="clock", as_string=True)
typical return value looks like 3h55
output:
10h01
